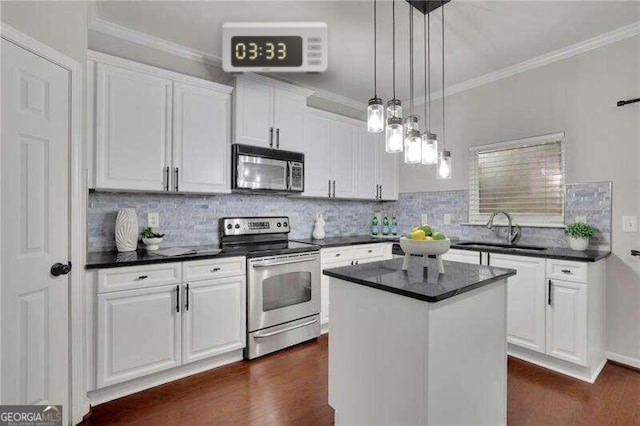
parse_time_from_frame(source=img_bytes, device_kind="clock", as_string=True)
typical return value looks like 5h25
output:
3h33
